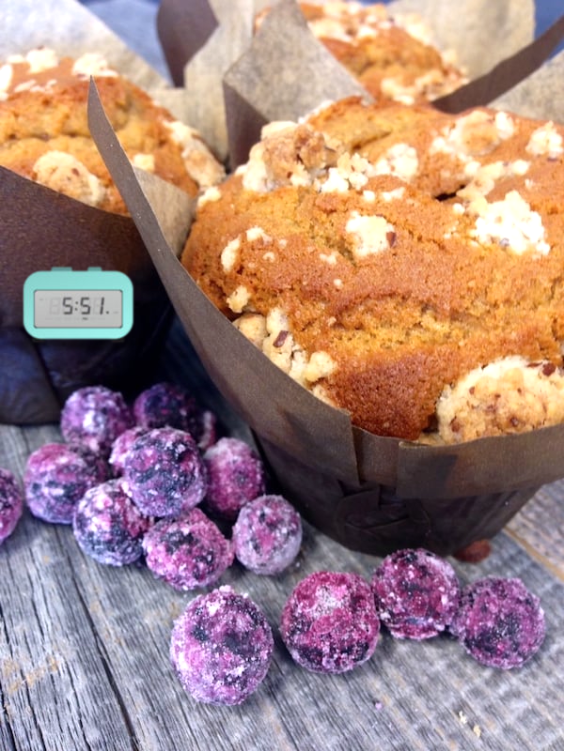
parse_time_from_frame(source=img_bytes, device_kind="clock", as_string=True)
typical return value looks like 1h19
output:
5h51
